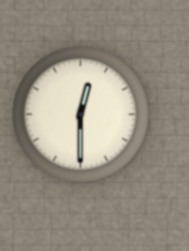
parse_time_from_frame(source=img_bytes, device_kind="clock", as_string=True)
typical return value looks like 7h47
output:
12h30
